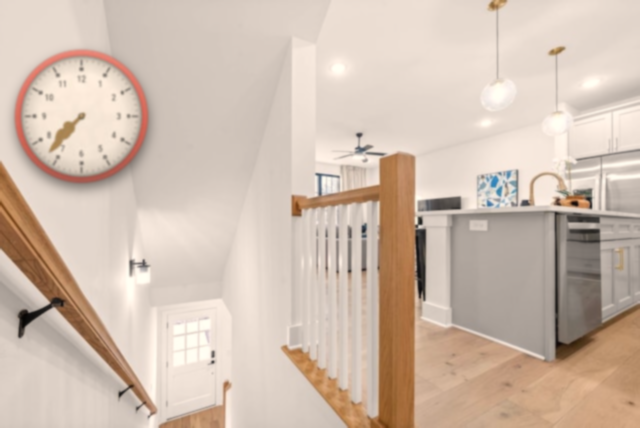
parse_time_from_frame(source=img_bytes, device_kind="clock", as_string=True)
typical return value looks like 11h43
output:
7h37
